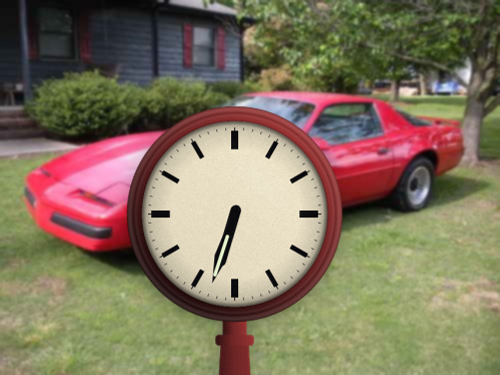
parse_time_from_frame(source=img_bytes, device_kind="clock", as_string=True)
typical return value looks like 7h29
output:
6h33
